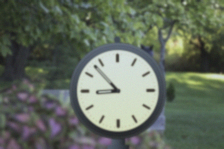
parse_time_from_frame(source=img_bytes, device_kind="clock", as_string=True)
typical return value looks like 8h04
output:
8h53
